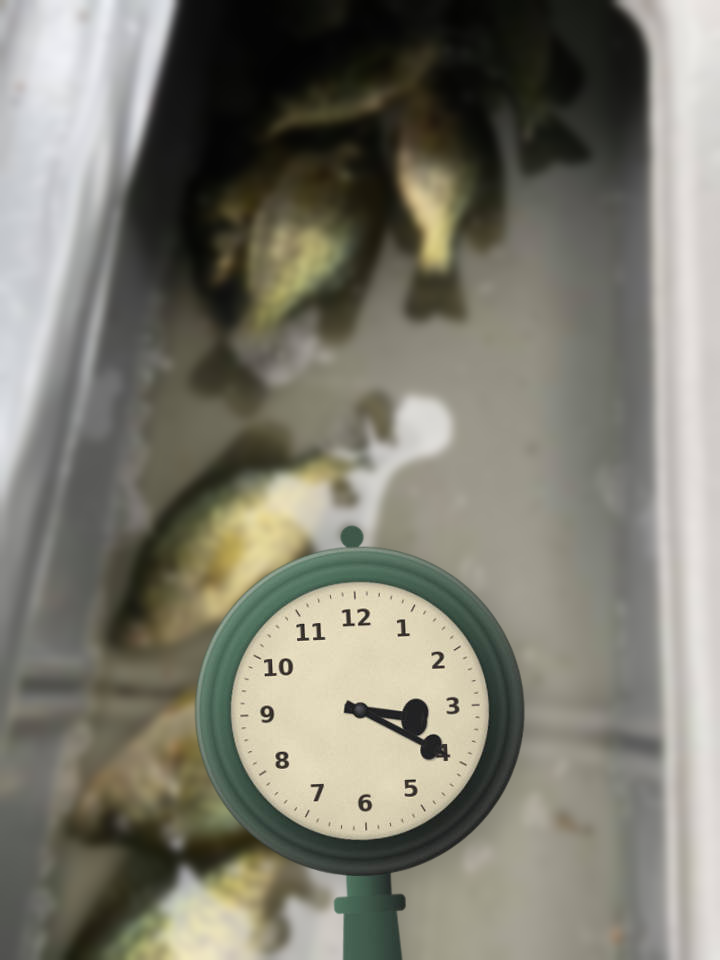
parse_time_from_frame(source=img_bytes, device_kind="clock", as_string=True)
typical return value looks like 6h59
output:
3h20
